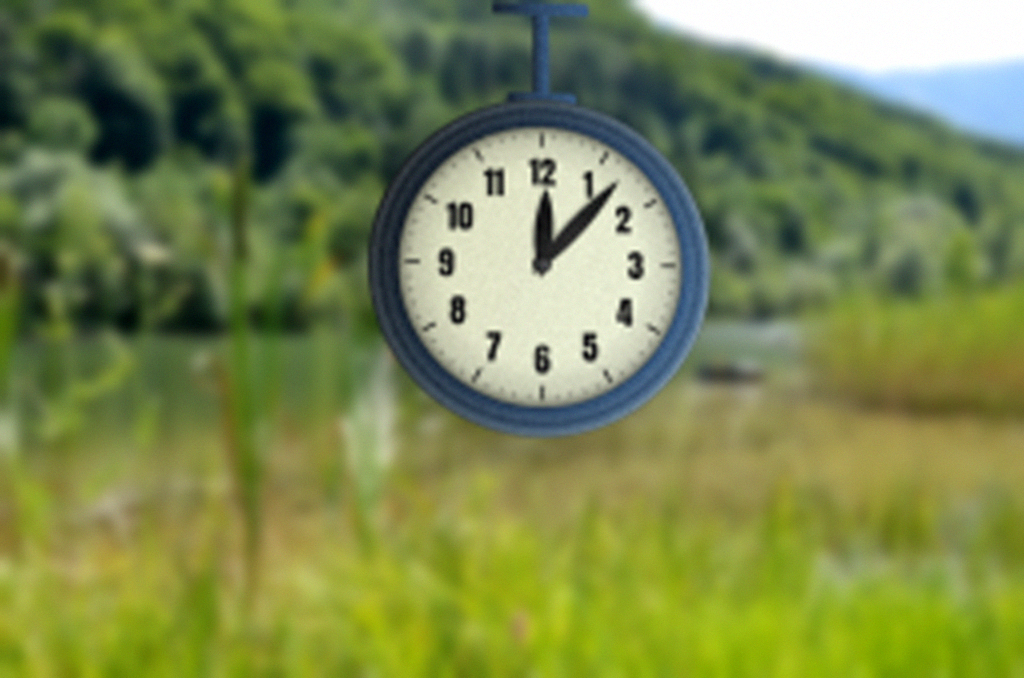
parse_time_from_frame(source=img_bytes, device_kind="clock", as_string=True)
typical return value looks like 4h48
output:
12h07
